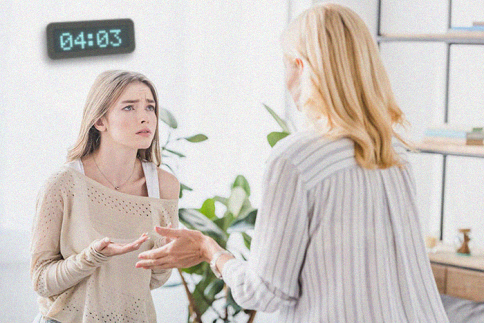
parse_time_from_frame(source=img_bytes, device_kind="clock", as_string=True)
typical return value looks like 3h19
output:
4h03
